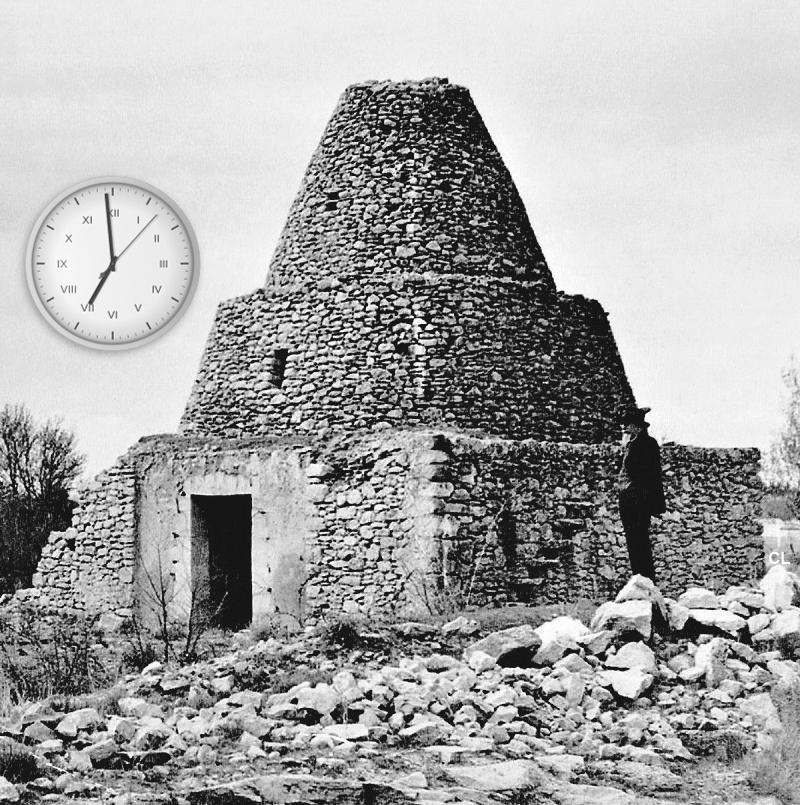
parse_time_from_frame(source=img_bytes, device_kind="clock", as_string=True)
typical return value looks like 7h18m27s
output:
6h59m07s
